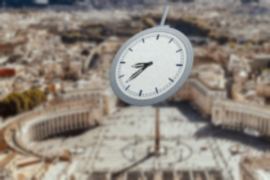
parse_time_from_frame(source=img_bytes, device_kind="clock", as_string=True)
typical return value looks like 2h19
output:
8h37
